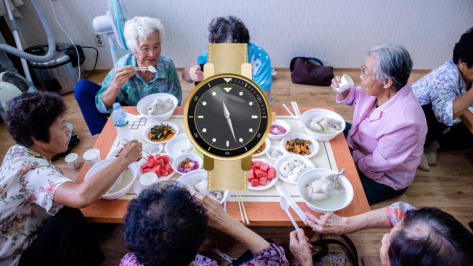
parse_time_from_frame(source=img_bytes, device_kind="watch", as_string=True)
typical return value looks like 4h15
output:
11h27
